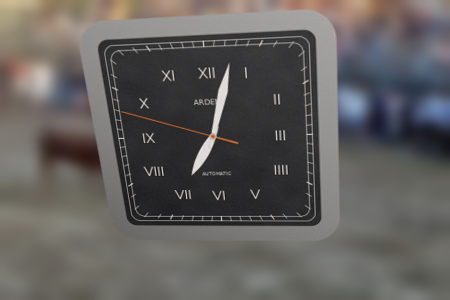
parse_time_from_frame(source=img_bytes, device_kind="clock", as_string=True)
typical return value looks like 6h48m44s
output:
7h02m48s
